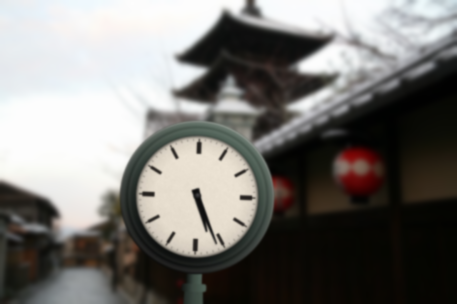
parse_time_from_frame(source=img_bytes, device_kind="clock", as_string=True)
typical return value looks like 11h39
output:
5h26
